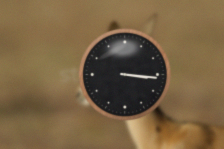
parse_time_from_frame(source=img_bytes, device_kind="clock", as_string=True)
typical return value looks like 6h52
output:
3h16
